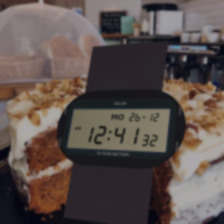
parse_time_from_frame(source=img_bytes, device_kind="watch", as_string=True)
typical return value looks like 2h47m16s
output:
12h41m32s
